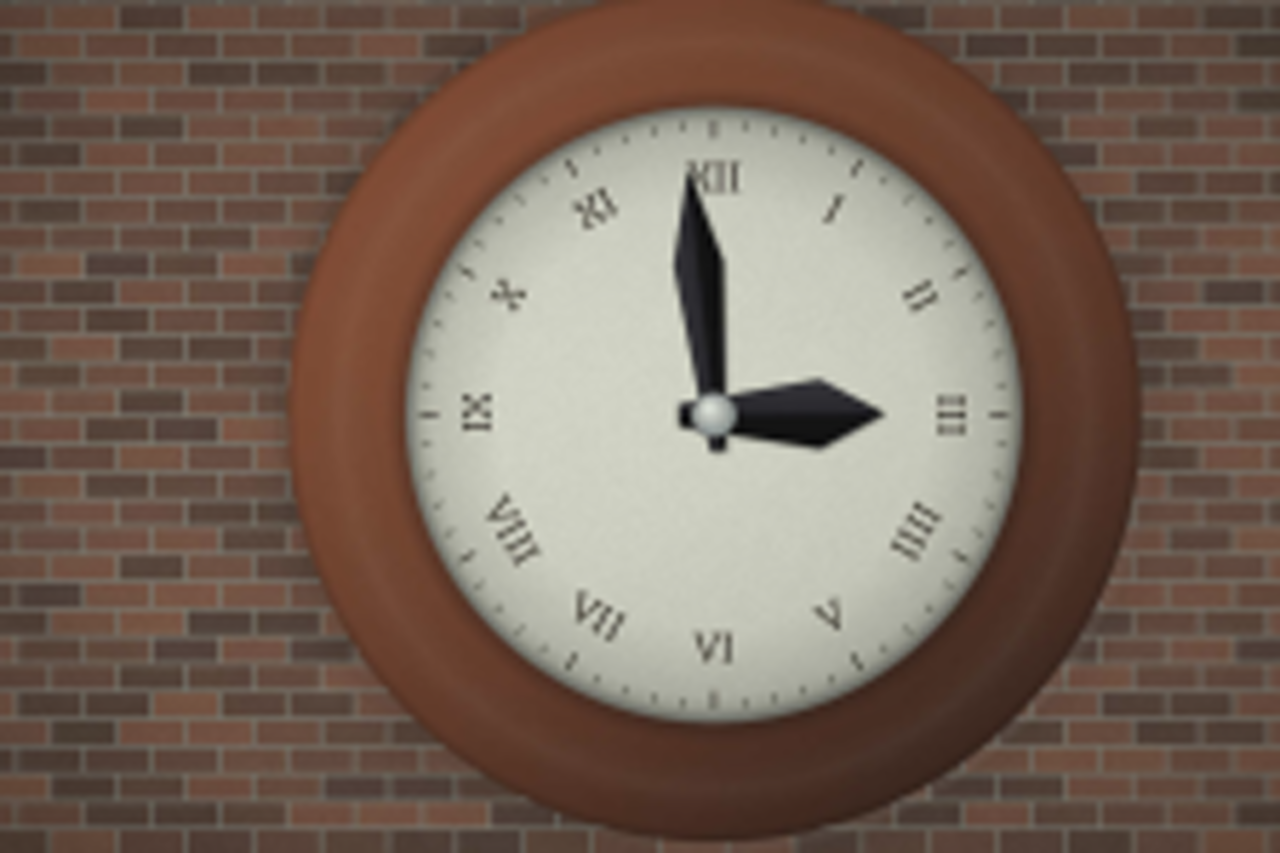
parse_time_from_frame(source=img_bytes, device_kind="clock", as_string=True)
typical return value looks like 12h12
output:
2h59
